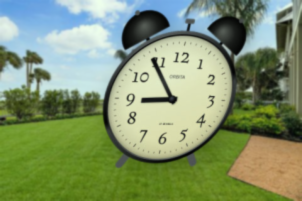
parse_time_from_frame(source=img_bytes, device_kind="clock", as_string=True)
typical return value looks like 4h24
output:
8h54
